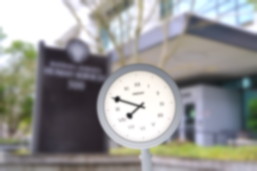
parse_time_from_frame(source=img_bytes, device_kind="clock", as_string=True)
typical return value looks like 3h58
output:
7h49
